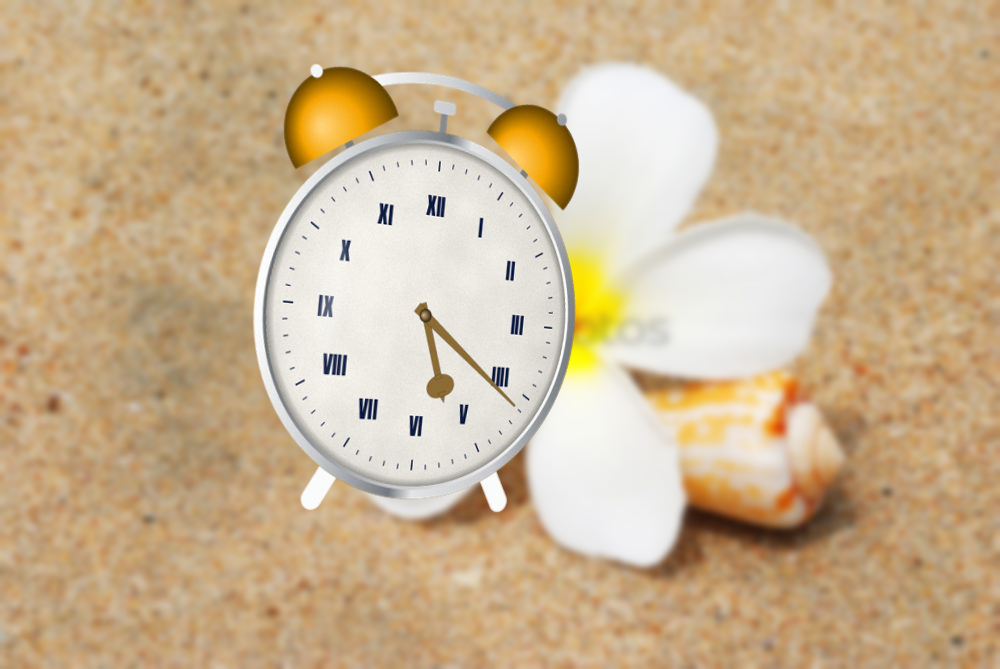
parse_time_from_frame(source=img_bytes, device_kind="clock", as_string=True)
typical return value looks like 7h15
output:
5h21
